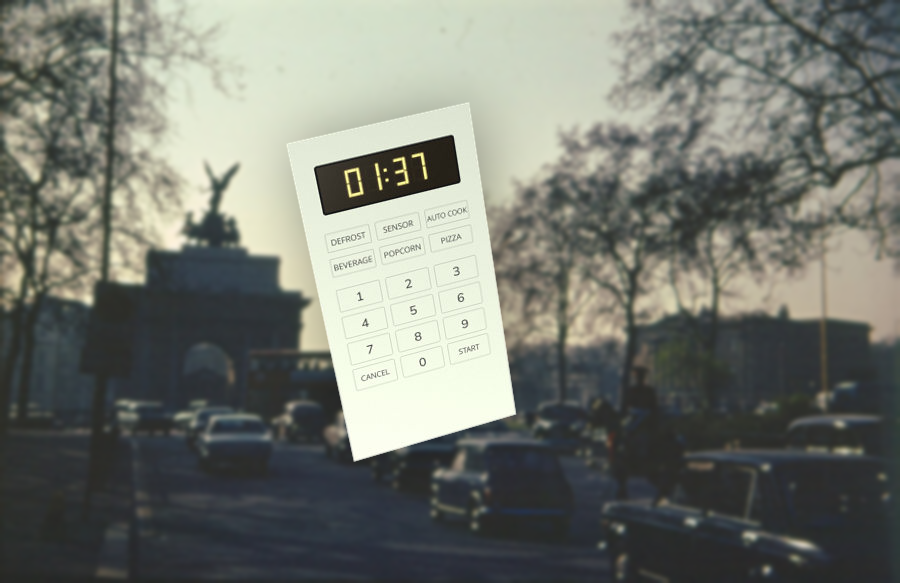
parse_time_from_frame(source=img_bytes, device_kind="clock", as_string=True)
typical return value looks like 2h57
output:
1h37
